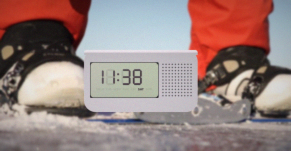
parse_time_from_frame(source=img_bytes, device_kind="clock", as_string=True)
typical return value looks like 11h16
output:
11h38
